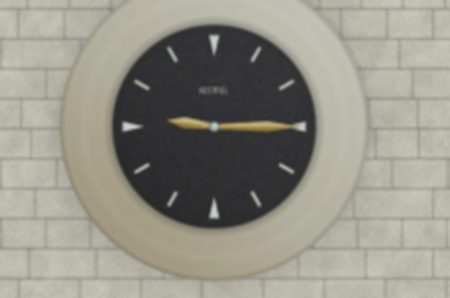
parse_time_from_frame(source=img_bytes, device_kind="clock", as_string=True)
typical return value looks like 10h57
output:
9h15
